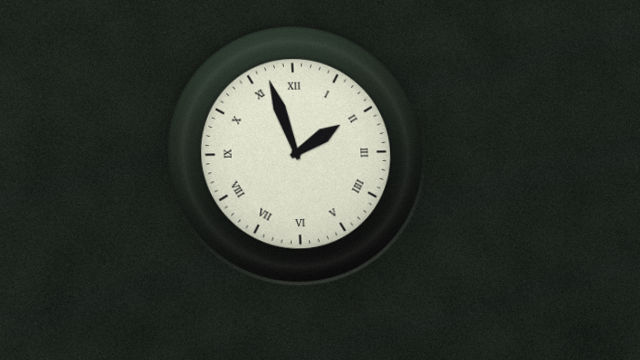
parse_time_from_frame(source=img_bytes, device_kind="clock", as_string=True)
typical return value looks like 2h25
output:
1h57
